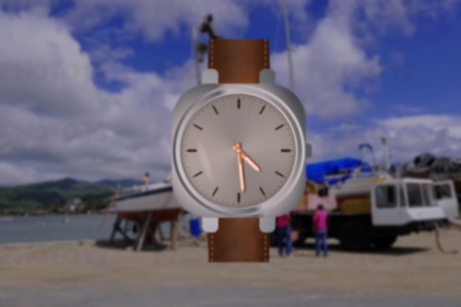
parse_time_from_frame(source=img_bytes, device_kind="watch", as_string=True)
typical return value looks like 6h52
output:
4h29
